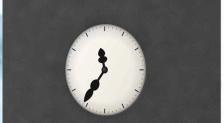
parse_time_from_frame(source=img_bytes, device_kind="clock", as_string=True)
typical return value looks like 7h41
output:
11h36
